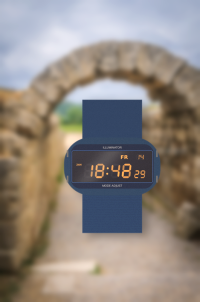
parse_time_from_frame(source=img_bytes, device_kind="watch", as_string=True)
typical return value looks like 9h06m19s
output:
18h48m29s
